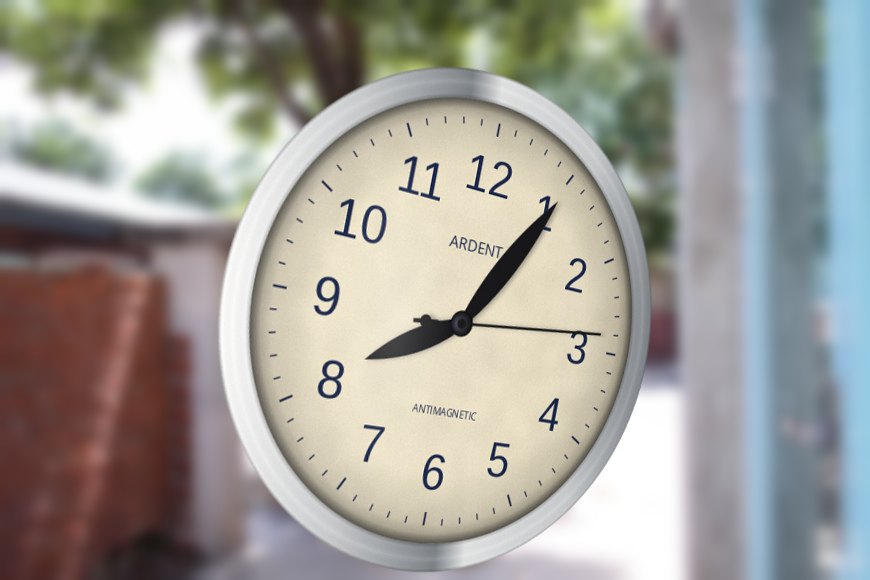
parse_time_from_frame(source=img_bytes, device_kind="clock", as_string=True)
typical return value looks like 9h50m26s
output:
8h05m14s
